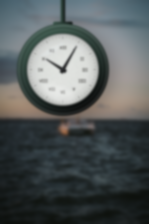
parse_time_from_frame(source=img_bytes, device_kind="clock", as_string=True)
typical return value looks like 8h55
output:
10h05
